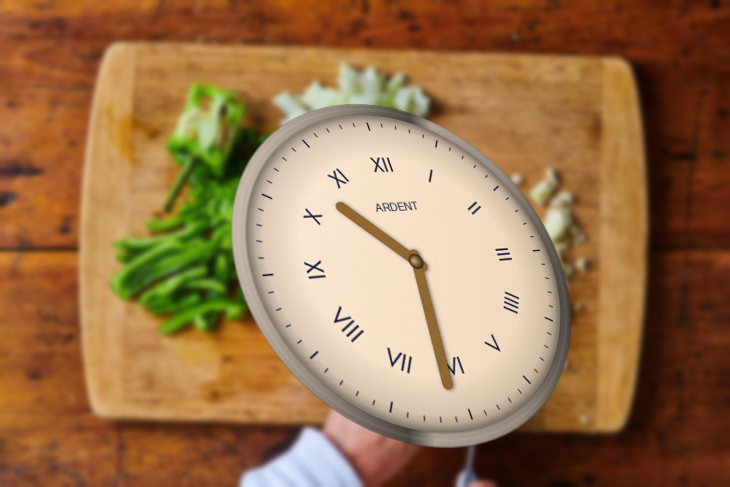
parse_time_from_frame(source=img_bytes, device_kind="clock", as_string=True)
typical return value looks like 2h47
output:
10h31
